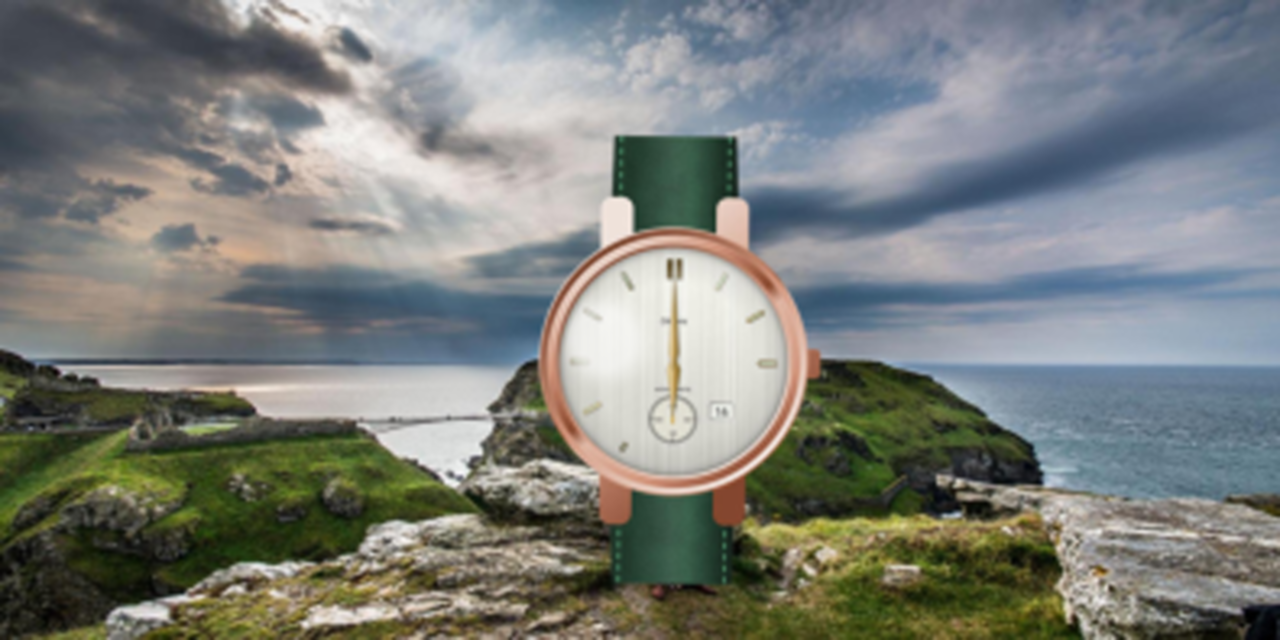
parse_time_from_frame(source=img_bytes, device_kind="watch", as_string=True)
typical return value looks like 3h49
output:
6h00
